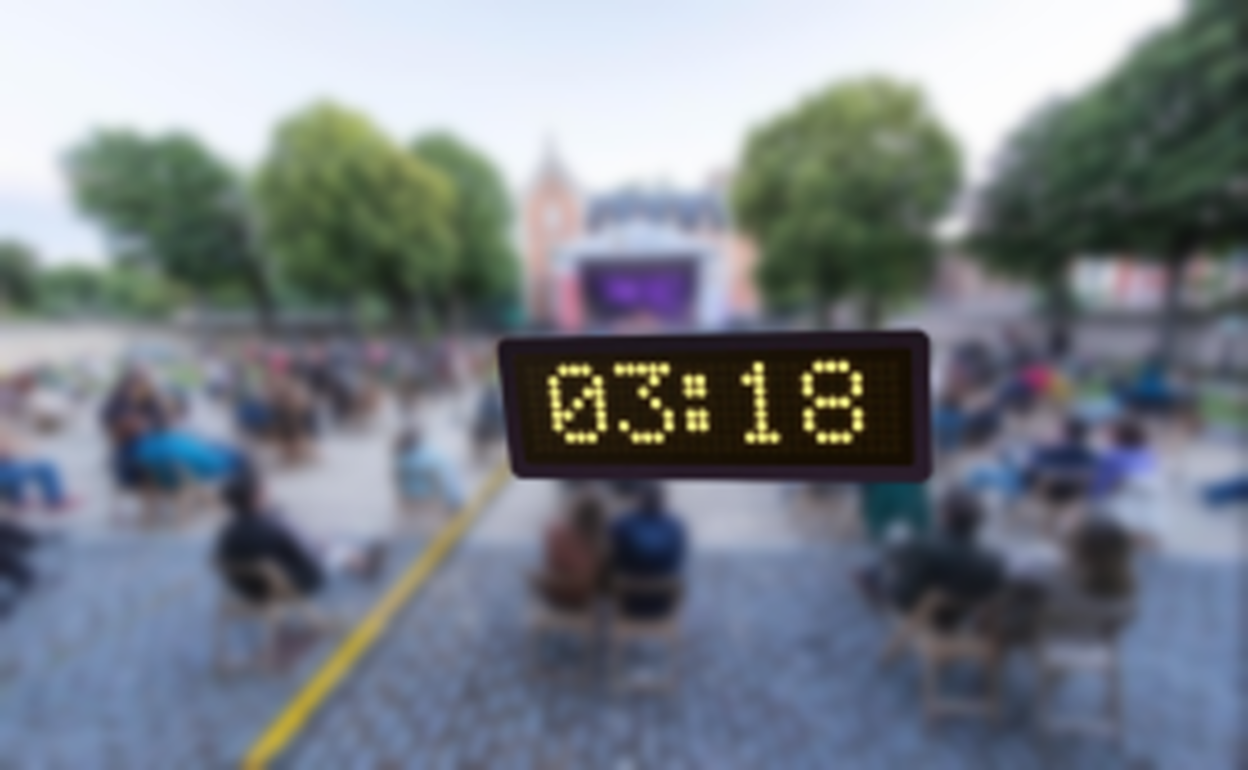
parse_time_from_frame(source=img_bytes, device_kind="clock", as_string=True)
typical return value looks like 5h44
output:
3h18
